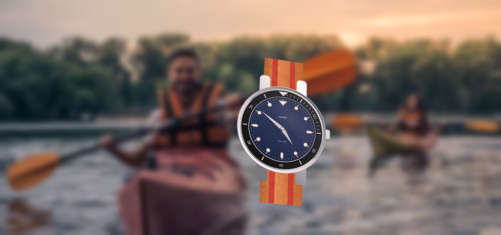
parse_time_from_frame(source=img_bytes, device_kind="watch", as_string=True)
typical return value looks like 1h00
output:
4h51
